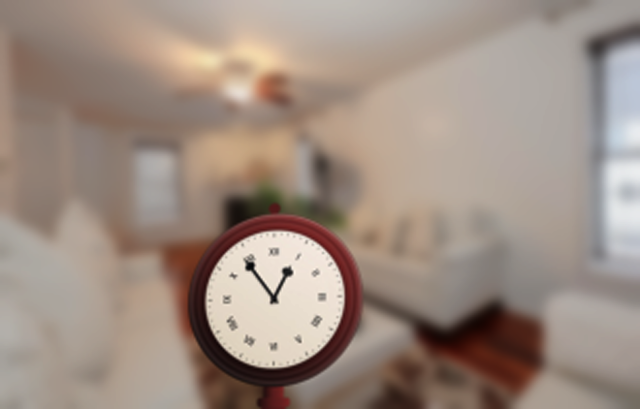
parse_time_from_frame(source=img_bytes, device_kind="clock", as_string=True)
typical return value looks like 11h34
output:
12h54
